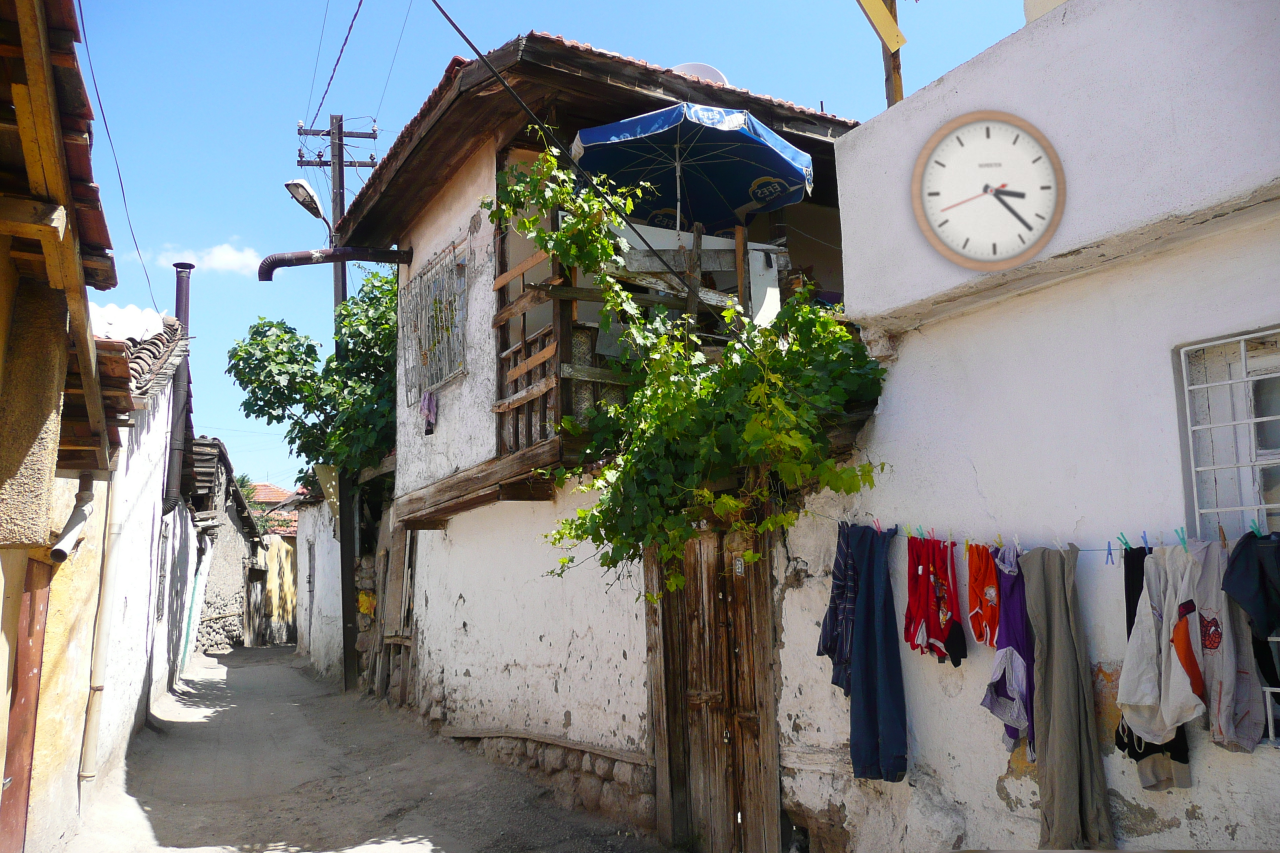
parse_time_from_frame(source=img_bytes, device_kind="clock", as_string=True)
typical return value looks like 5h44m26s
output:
3h22m42s
